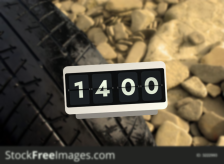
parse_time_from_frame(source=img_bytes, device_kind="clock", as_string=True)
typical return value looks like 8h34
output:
14h00
